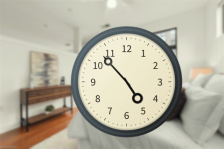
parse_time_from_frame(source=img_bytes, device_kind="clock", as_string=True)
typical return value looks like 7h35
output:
4h53
